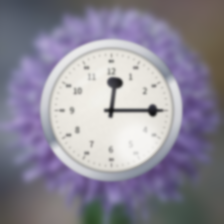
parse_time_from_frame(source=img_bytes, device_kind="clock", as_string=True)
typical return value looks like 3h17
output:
12h15
